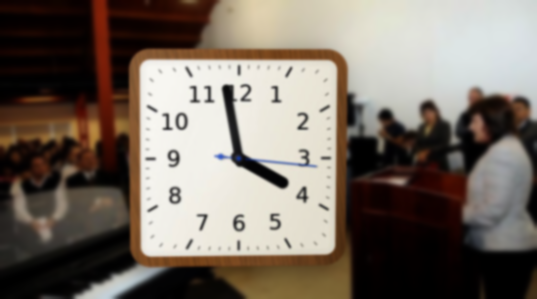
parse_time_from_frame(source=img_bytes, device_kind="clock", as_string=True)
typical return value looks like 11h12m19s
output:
3h58m16s
